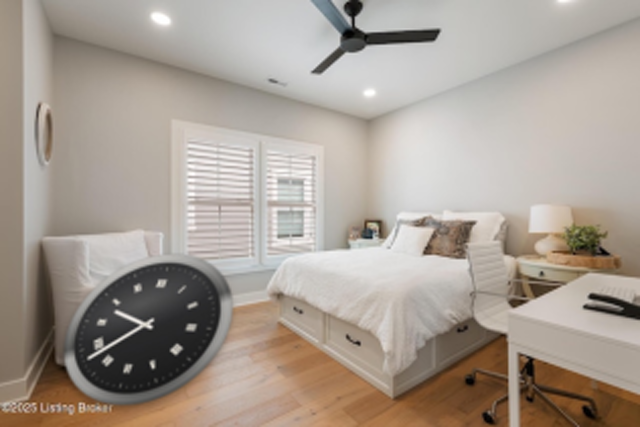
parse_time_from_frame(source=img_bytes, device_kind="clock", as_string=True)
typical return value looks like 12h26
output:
9h38
